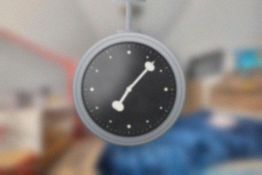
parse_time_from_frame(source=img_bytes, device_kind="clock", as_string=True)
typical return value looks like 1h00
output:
7h07
